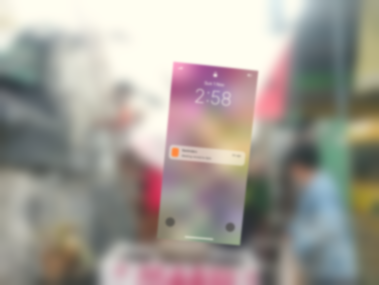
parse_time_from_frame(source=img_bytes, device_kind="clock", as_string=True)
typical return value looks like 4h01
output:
2h58
